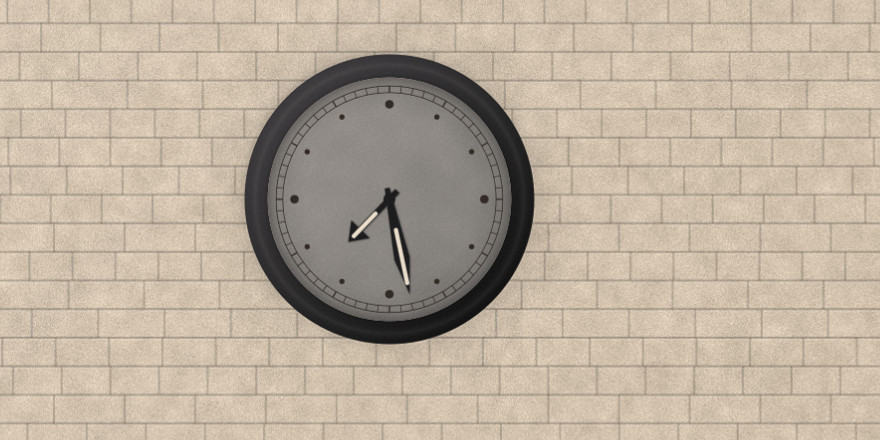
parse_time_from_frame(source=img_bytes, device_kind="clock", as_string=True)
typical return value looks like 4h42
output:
7h28
